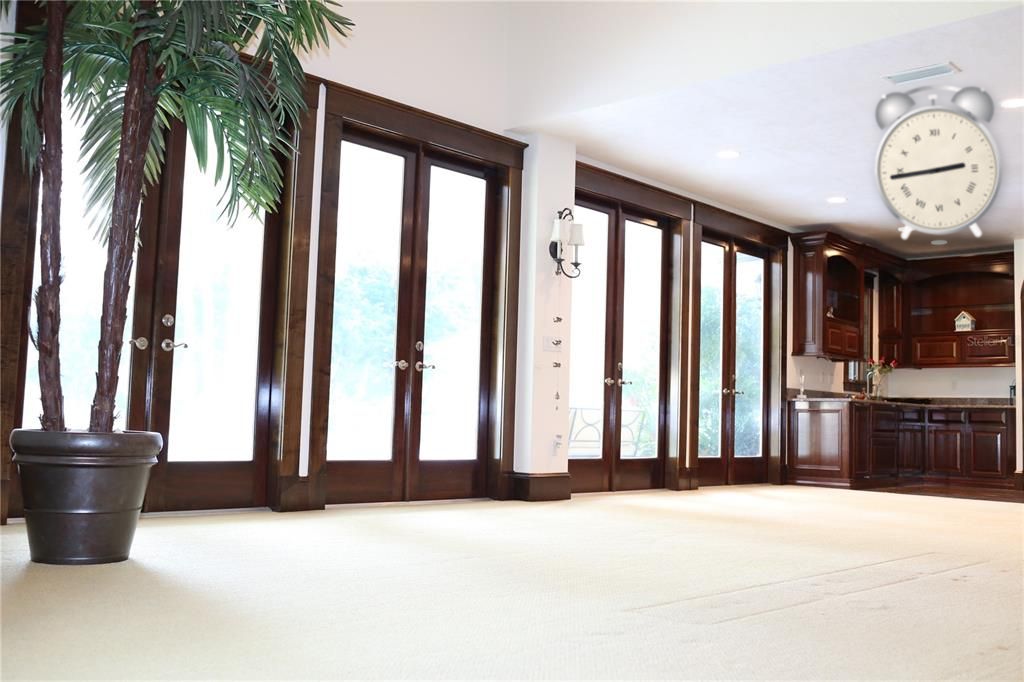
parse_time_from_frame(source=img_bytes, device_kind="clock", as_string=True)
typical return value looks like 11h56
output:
2h44
